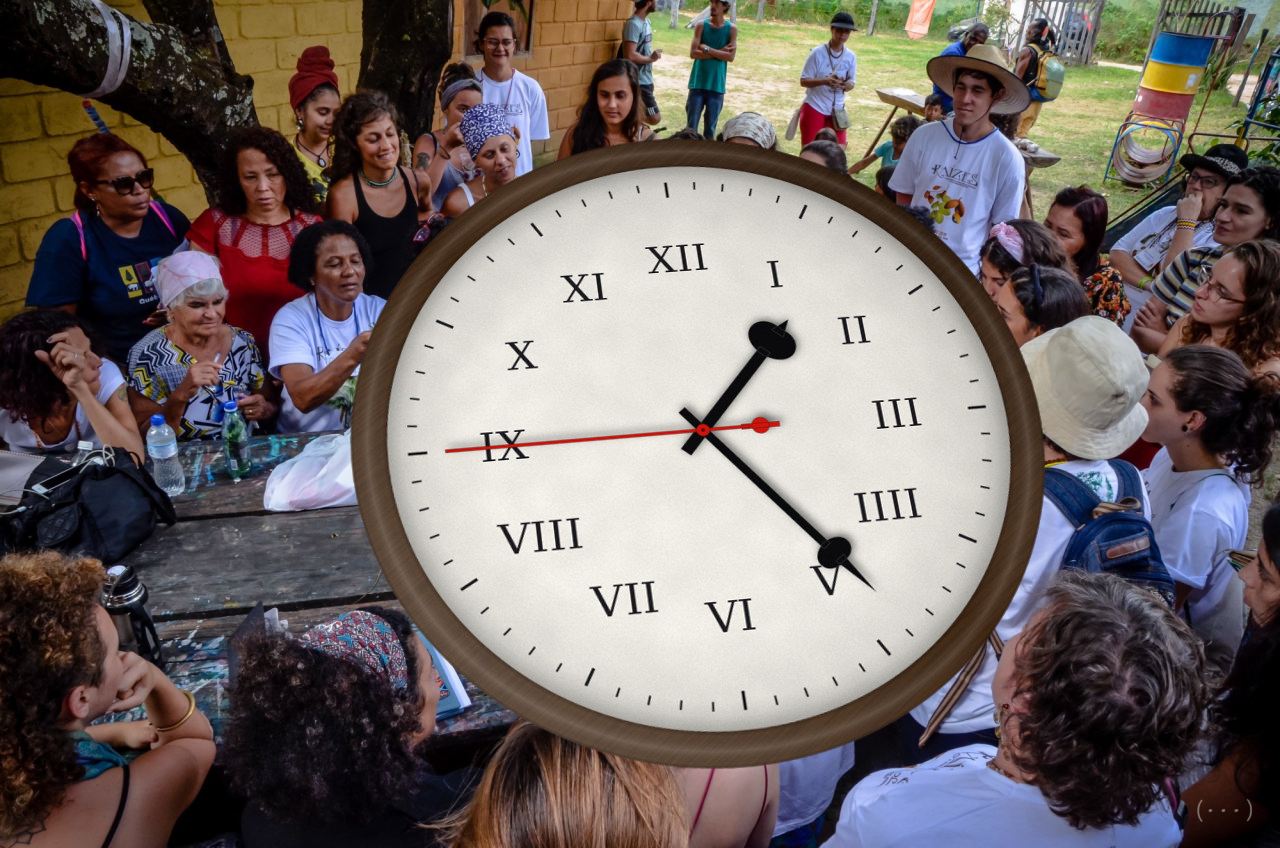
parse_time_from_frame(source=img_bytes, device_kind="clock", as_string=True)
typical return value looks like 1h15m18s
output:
1h23m45s
